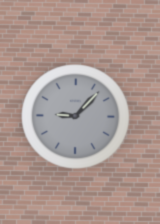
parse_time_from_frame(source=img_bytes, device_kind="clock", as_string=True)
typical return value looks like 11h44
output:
9h07
